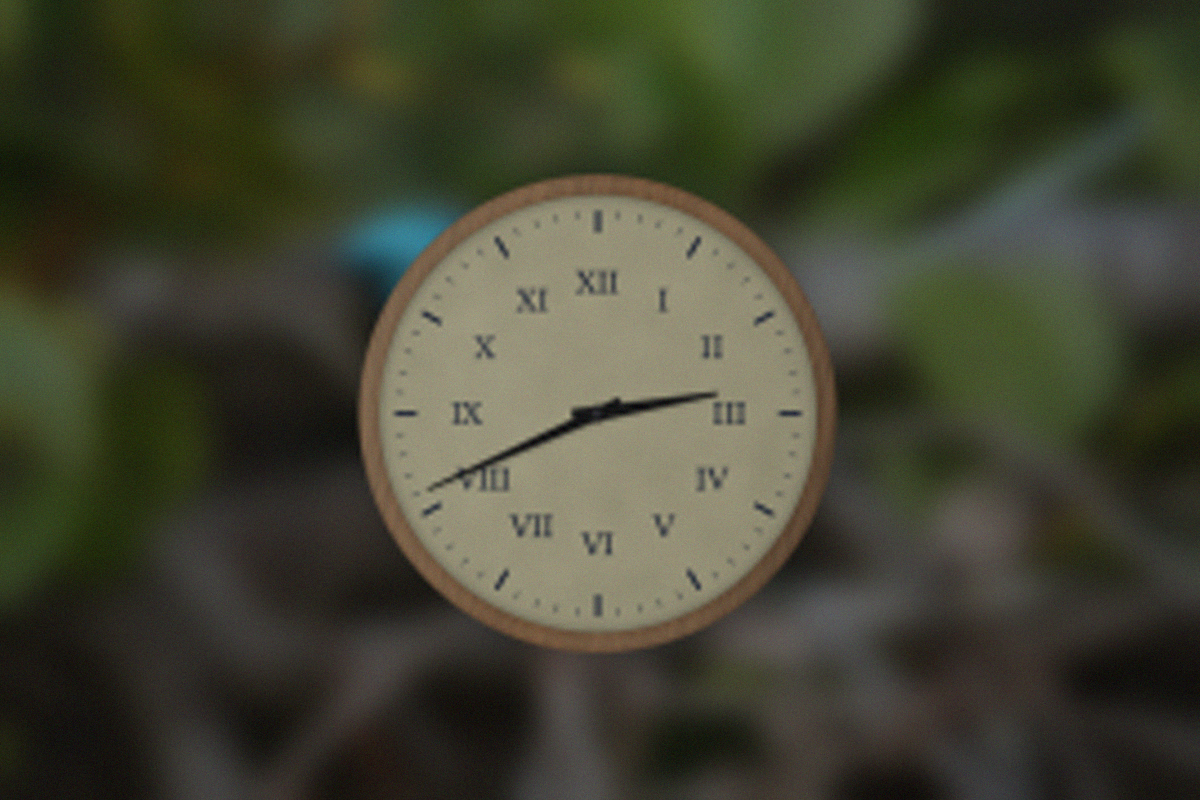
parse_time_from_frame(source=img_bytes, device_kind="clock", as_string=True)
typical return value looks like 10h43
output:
2h41
